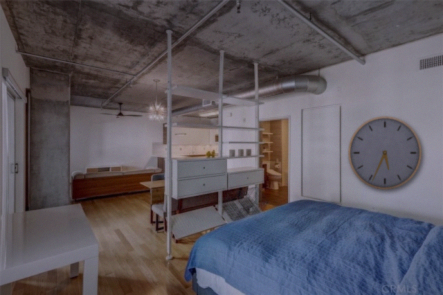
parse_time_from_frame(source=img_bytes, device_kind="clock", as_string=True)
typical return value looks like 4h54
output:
5h34
